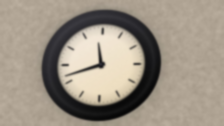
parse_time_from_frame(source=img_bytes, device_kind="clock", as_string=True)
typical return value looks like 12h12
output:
11h42
